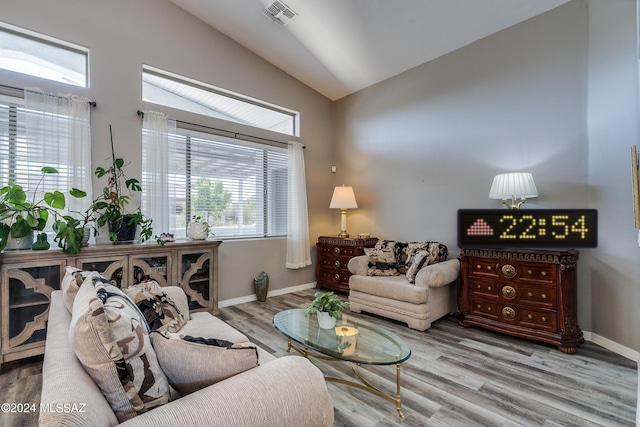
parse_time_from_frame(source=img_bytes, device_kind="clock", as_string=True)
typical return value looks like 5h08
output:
22h54
